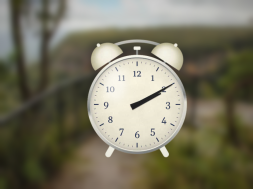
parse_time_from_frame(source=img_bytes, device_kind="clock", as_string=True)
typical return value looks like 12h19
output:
2h10
